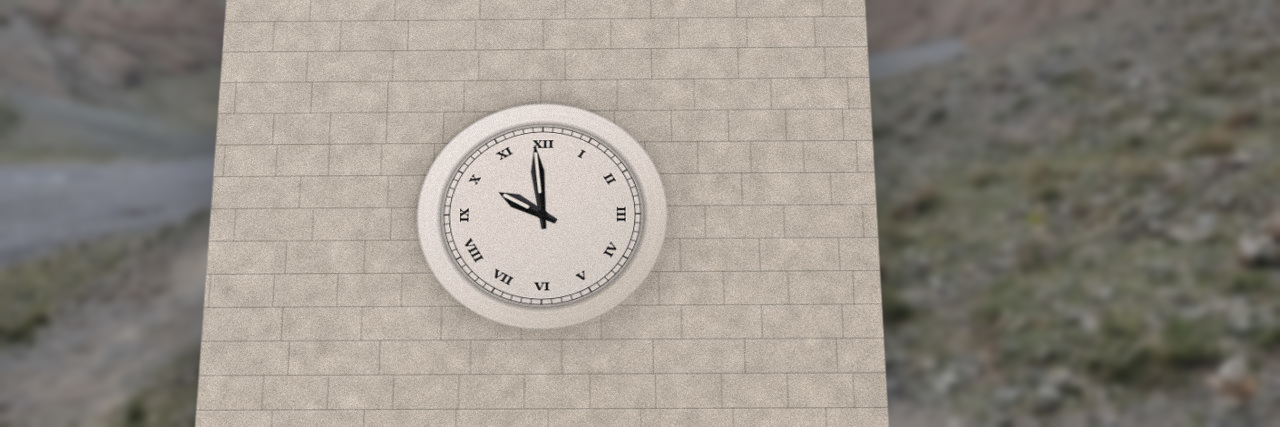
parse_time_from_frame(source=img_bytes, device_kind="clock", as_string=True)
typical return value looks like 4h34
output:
9h59
